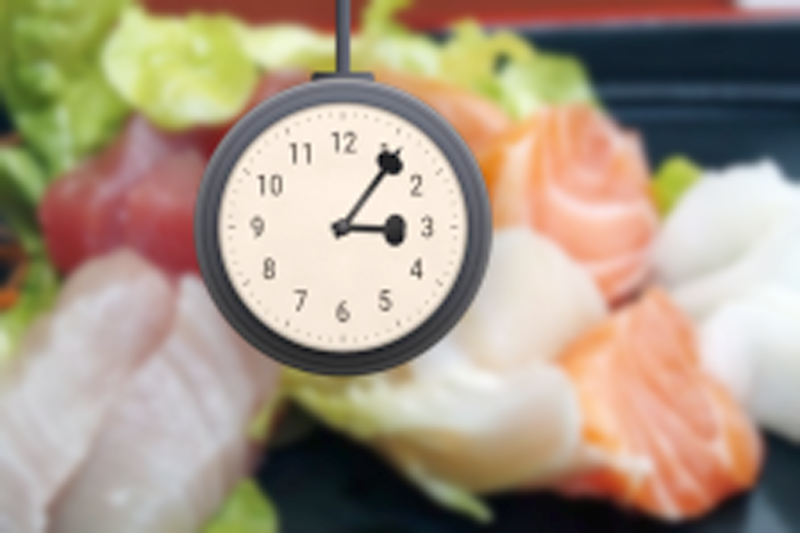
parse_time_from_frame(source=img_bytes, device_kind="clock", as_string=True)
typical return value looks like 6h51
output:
3h06
